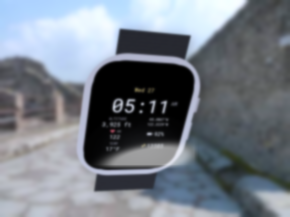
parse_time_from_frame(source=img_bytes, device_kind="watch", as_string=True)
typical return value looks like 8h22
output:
5h11
